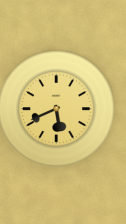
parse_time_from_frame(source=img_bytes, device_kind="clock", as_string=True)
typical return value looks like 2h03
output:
5h41
